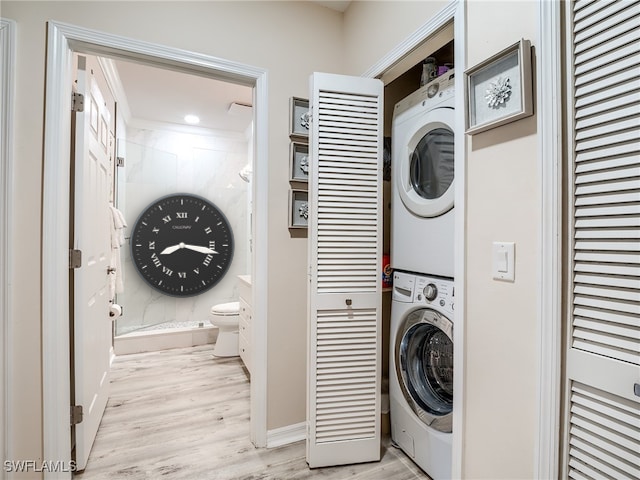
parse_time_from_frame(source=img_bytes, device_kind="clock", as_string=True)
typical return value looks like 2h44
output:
8h17
